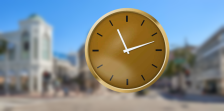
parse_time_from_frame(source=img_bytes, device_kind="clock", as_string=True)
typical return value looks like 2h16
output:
11h12
